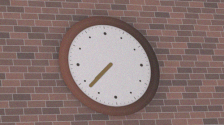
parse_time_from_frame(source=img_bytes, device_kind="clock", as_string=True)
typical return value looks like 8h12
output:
7h38
